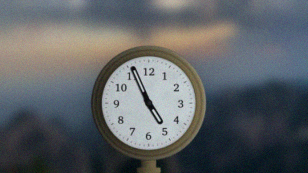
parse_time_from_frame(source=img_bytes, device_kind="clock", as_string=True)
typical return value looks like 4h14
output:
4h56
